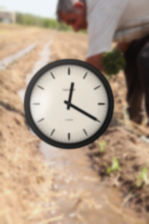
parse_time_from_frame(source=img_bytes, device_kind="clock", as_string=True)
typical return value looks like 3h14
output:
12h20
